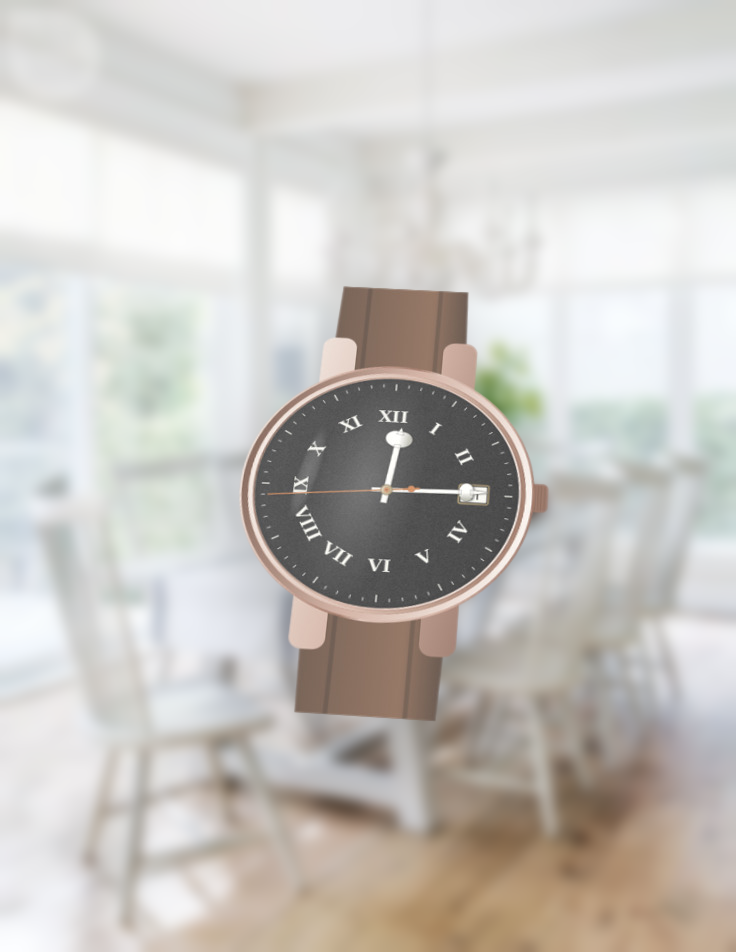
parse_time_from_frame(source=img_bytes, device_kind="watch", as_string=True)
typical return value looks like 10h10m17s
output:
12h14m44s
